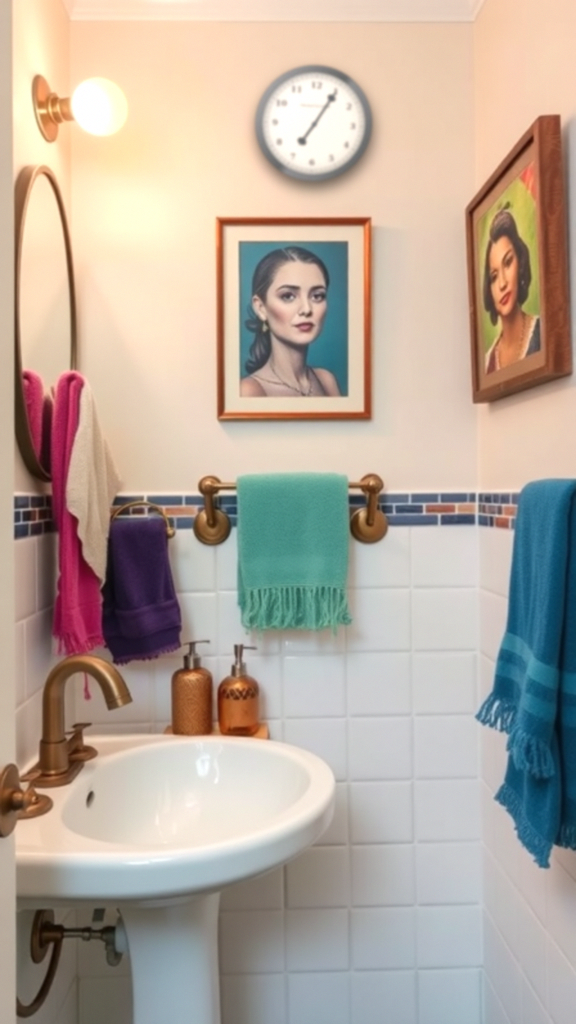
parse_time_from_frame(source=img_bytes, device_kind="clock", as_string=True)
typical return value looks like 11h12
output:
7h05
